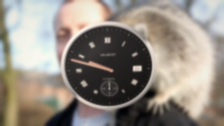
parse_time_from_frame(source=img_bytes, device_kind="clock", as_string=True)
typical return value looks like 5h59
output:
9h48
